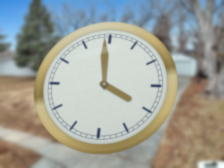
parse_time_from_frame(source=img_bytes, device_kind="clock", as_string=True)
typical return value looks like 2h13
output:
3h59
